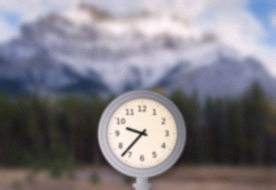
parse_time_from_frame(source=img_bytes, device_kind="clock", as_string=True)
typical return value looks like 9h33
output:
9h37
